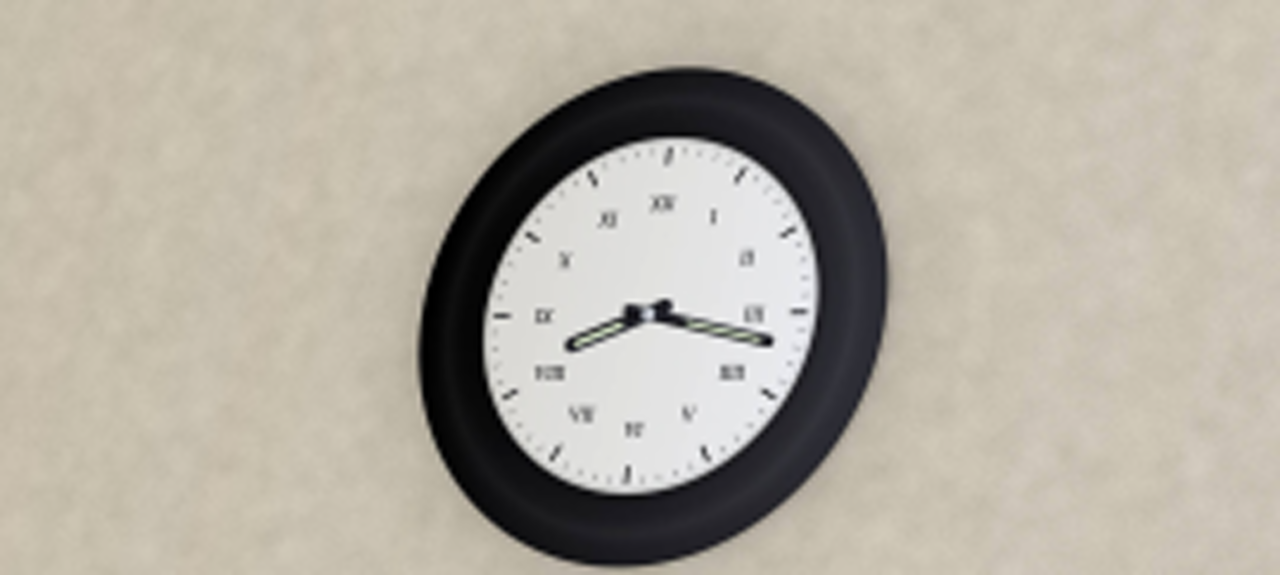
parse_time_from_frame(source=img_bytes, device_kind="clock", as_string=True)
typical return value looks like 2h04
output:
8h17
